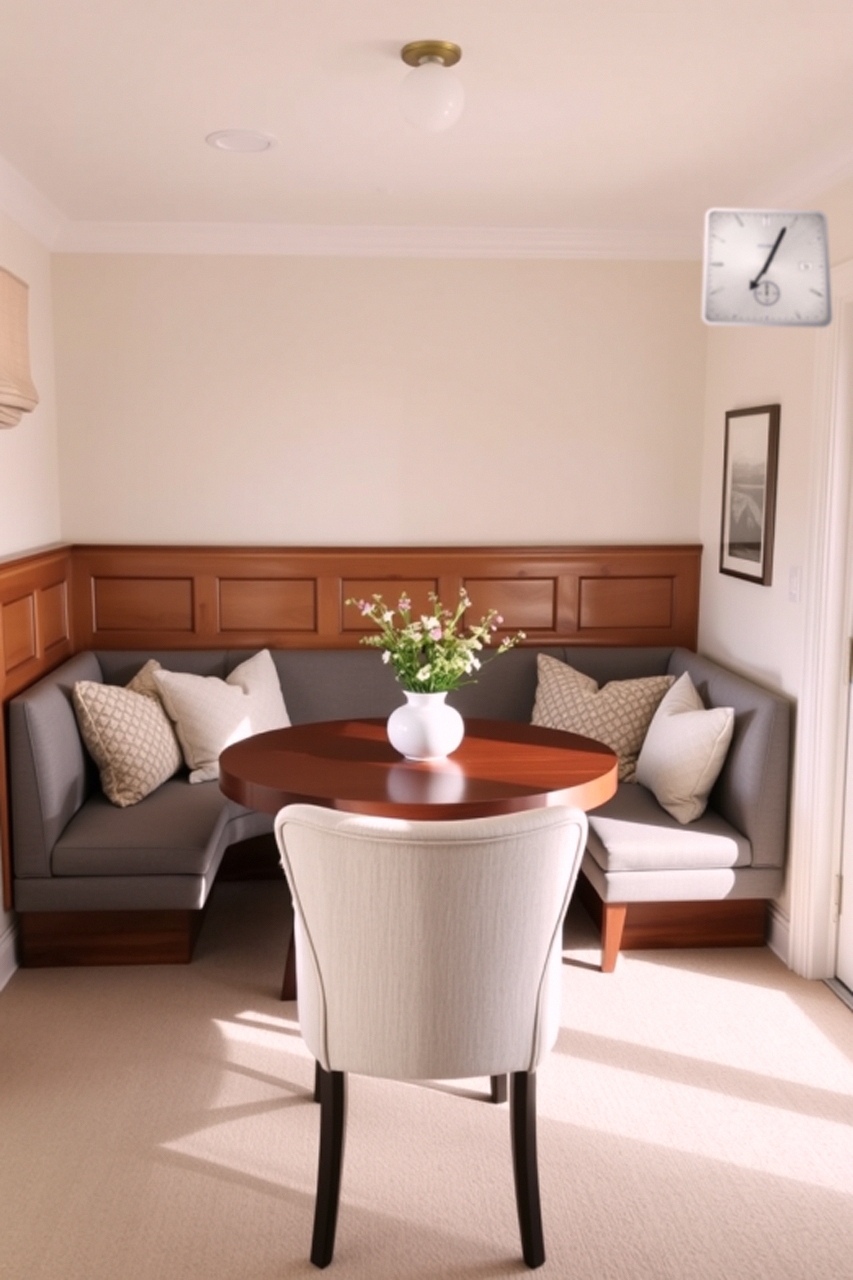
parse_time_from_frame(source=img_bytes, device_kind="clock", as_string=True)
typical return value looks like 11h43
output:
7h04
